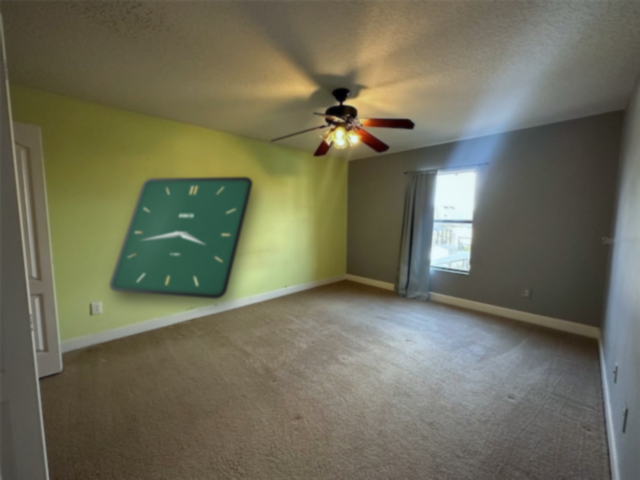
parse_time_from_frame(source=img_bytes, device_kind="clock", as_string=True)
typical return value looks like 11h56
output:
3h43
